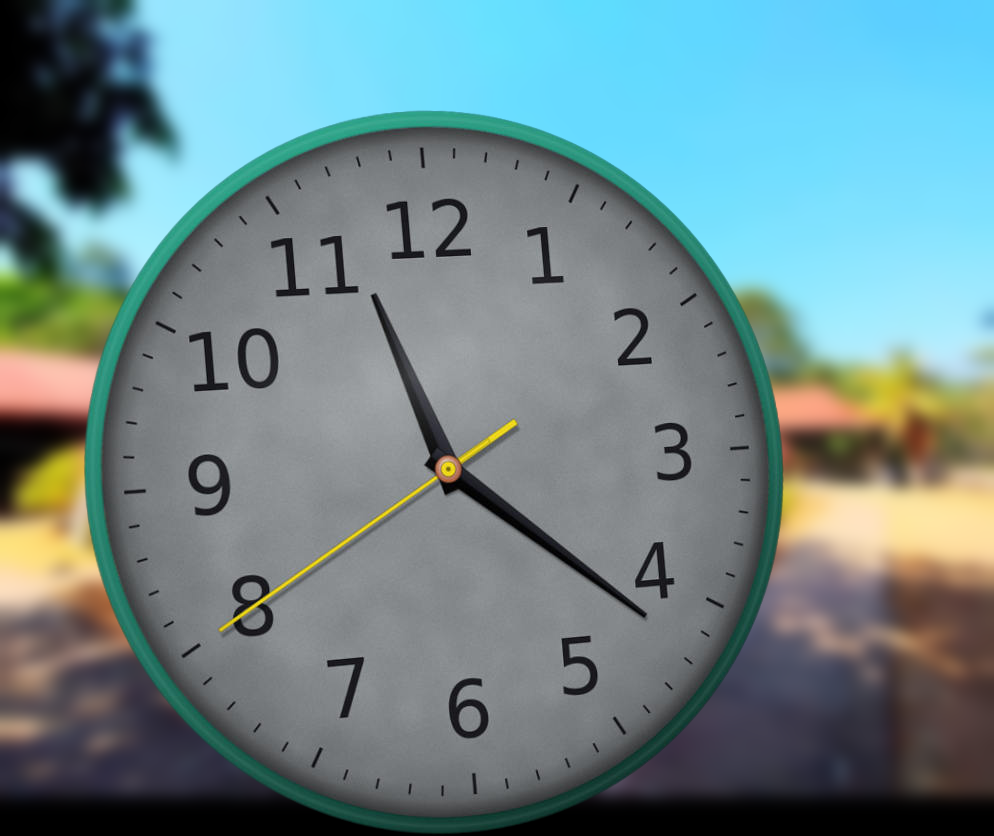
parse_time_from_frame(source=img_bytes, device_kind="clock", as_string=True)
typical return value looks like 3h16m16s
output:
11h21m40s
